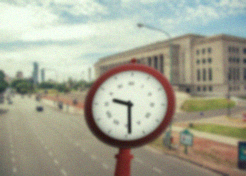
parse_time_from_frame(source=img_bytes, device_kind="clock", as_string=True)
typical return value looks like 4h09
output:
9h29
